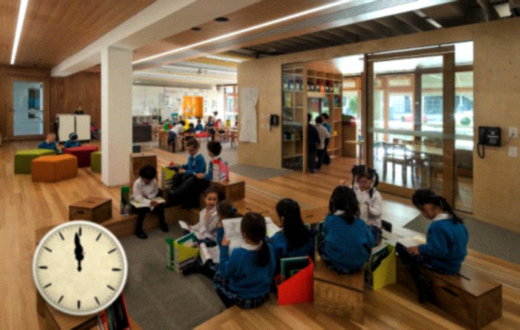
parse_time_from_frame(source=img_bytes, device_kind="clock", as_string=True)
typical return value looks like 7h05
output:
11h59
